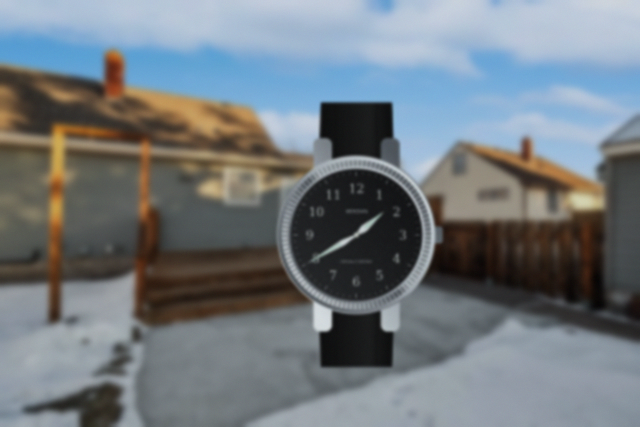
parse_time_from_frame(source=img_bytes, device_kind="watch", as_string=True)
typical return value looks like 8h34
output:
1h40
